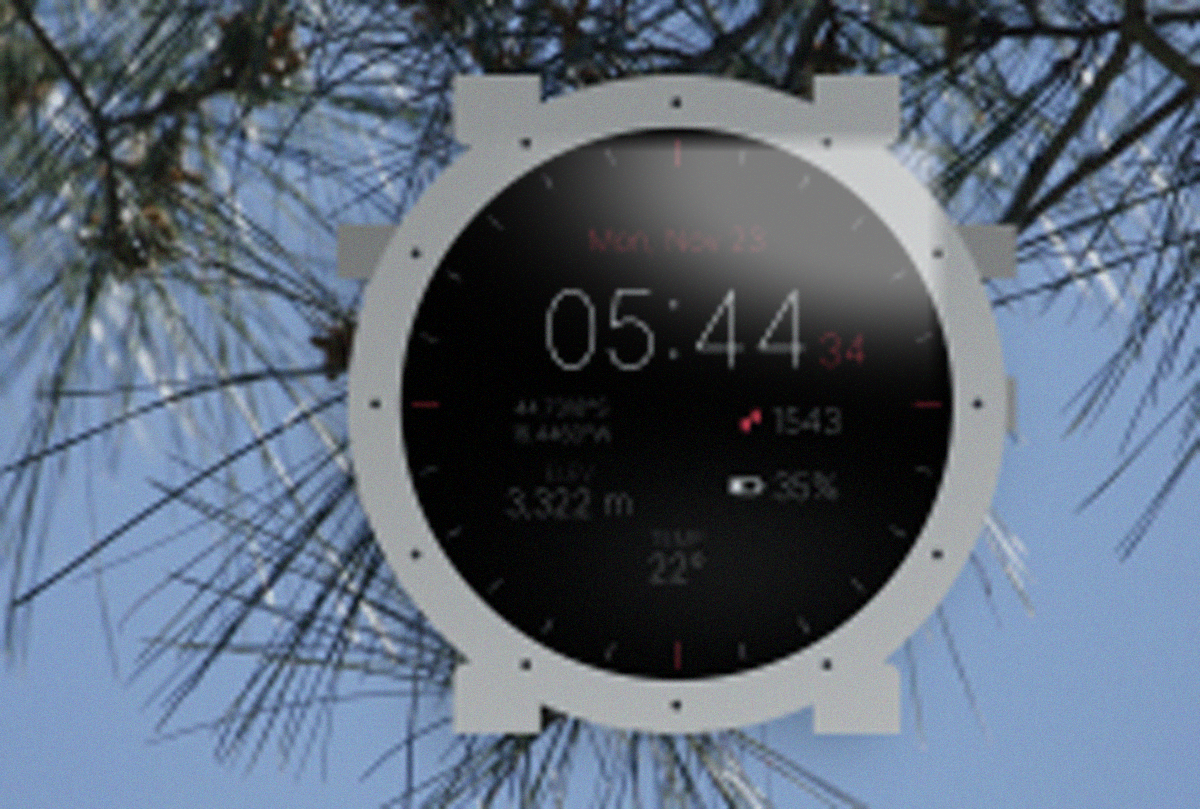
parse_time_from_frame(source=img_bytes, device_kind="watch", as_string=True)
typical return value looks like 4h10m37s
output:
5h44m34s
